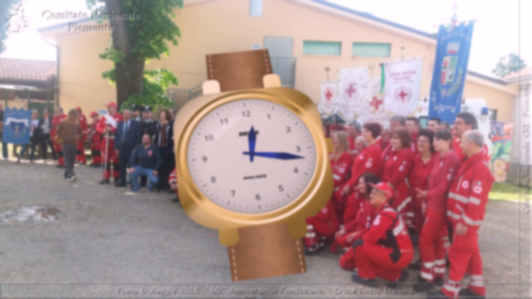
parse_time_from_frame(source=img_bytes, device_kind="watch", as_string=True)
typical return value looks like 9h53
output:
12h17
